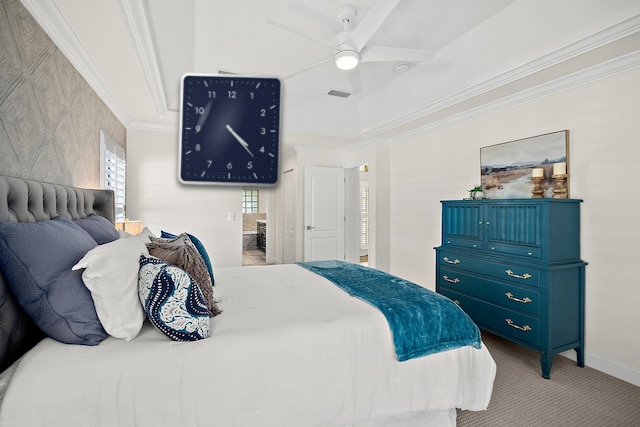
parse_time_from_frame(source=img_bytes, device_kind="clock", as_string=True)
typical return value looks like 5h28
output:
4h23
